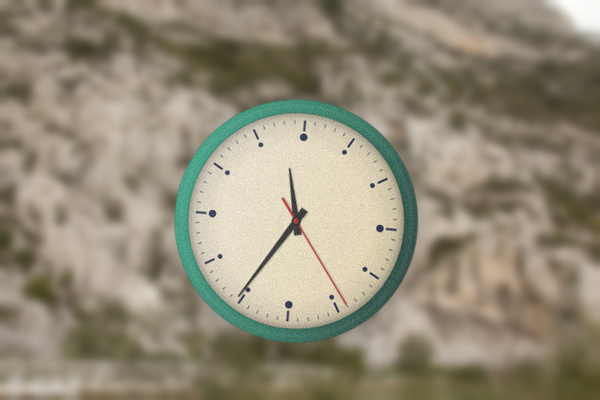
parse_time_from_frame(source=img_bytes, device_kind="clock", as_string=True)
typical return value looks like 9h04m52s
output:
11h35m24s
